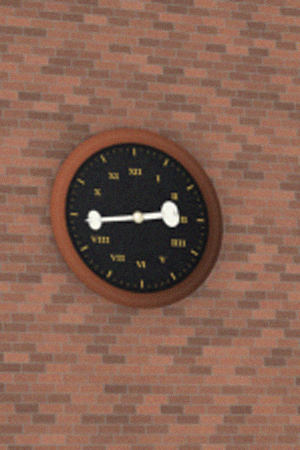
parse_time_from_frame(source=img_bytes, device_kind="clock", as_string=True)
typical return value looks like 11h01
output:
2h44
